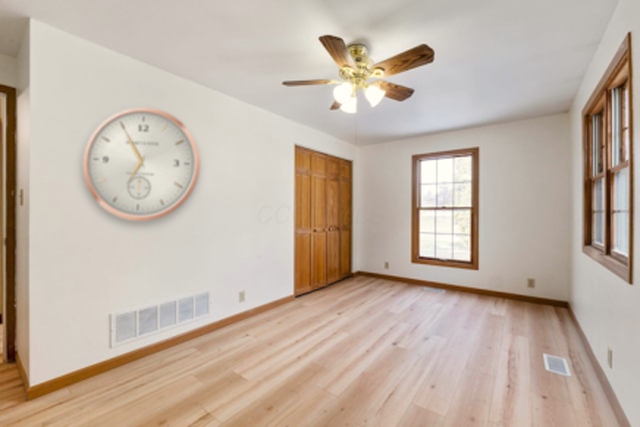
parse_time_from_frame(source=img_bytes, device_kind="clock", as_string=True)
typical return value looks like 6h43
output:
6h55
